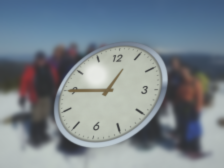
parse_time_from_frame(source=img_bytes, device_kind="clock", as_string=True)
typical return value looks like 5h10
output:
12h45
